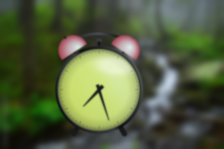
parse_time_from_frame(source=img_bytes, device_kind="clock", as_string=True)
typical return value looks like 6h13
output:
7h27
